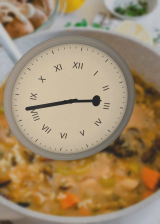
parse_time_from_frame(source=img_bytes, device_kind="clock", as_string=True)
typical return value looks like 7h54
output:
2h42
